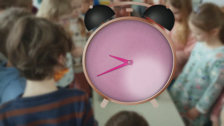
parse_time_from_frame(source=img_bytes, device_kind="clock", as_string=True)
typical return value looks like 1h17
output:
9h41
